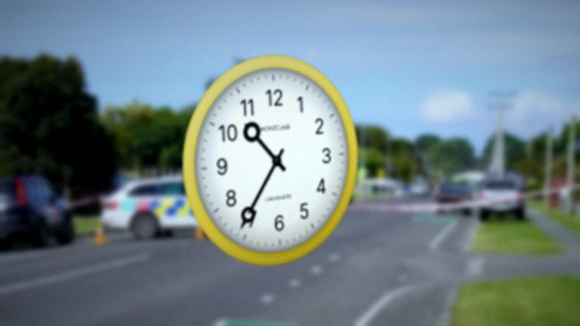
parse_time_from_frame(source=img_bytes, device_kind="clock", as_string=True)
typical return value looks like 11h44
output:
10h36
